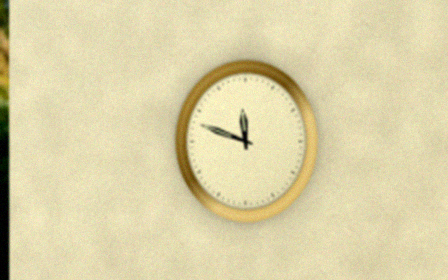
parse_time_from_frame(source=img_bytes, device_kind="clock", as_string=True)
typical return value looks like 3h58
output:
11h48
